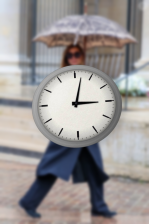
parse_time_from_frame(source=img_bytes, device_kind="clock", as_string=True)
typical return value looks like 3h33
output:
3h02
